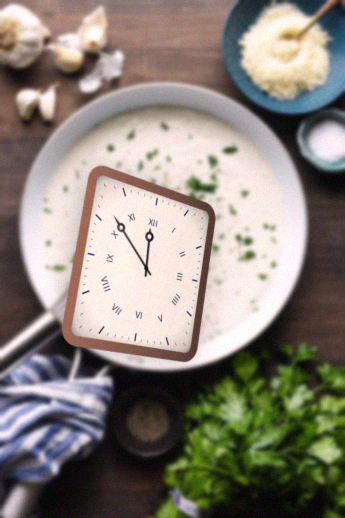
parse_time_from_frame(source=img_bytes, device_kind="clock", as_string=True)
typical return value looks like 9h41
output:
11h52
